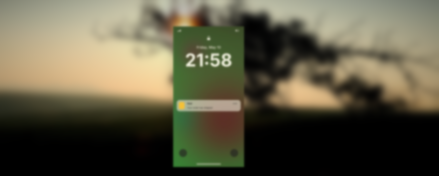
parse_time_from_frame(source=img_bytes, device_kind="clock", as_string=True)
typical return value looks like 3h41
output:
21h58
